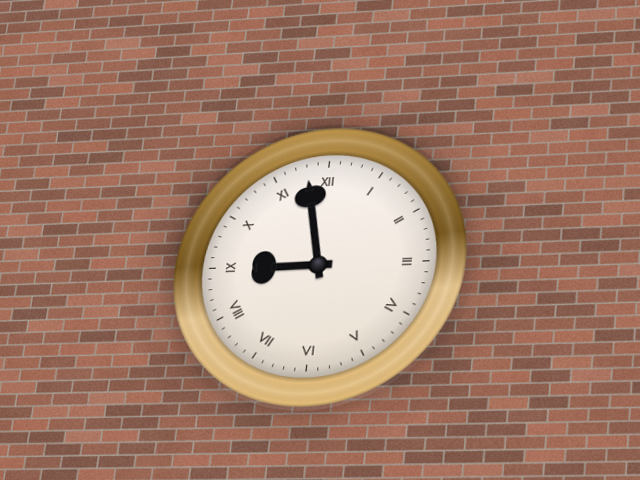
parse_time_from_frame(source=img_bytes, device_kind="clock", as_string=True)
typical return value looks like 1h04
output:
8h58
